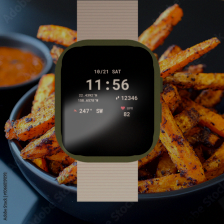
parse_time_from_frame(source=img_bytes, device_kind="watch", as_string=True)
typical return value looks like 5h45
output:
11h56
